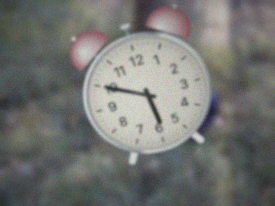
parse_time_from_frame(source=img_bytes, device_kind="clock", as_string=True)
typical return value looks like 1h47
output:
5h50
